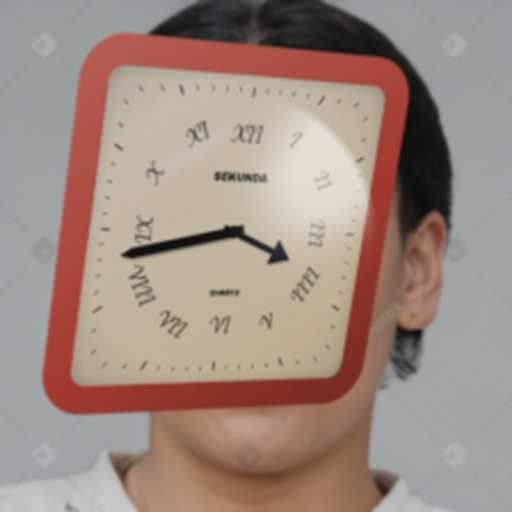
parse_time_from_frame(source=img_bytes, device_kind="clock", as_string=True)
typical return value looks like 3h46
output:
3h43
